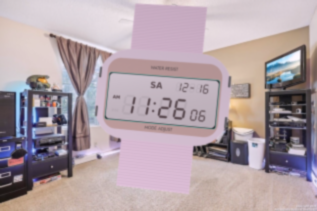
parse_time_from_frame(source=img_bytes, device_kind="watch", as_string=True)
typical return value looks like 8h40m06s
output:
11h26m06s
